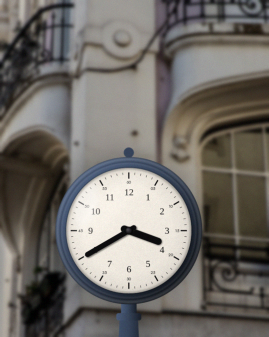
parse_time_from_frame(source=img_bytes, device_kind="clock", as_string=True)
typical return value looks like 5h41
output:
3h40
